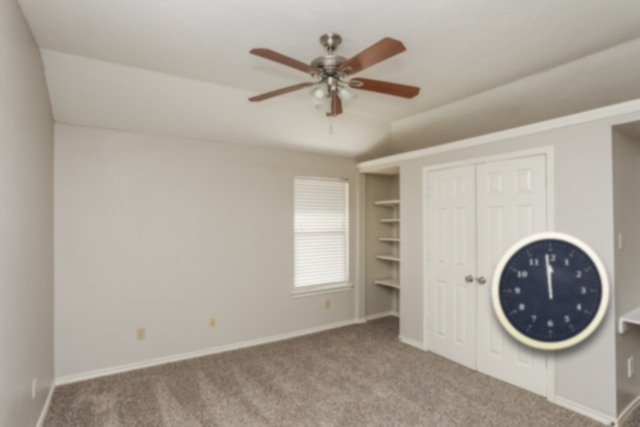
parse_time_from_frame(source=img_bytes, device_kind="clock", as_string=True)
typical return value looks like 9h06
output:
11h59
